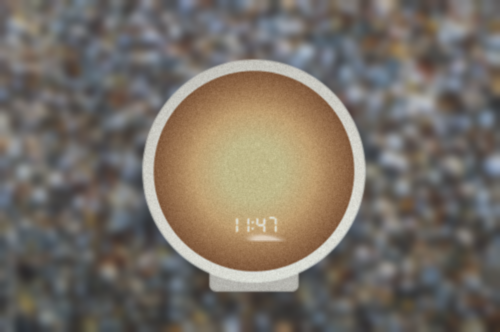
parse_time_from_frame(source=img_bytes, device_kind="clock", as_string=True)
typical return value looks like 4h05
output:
11h47
